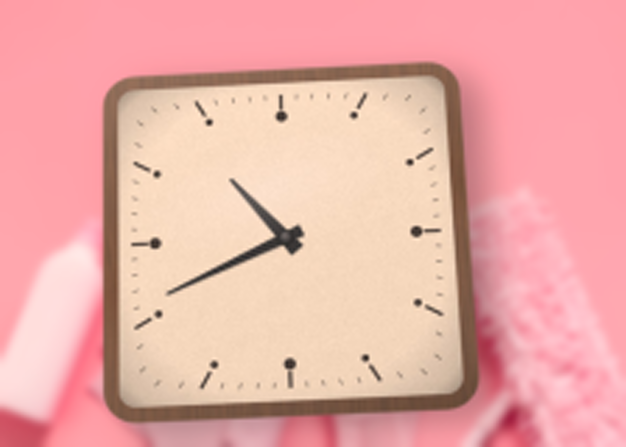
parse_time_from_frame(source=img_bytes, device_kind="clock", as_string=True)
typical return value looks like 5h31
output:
10h41
